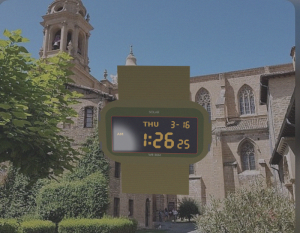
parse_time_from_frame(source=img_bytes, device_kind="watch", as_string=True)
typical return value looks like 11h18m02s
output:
1h26m25s
